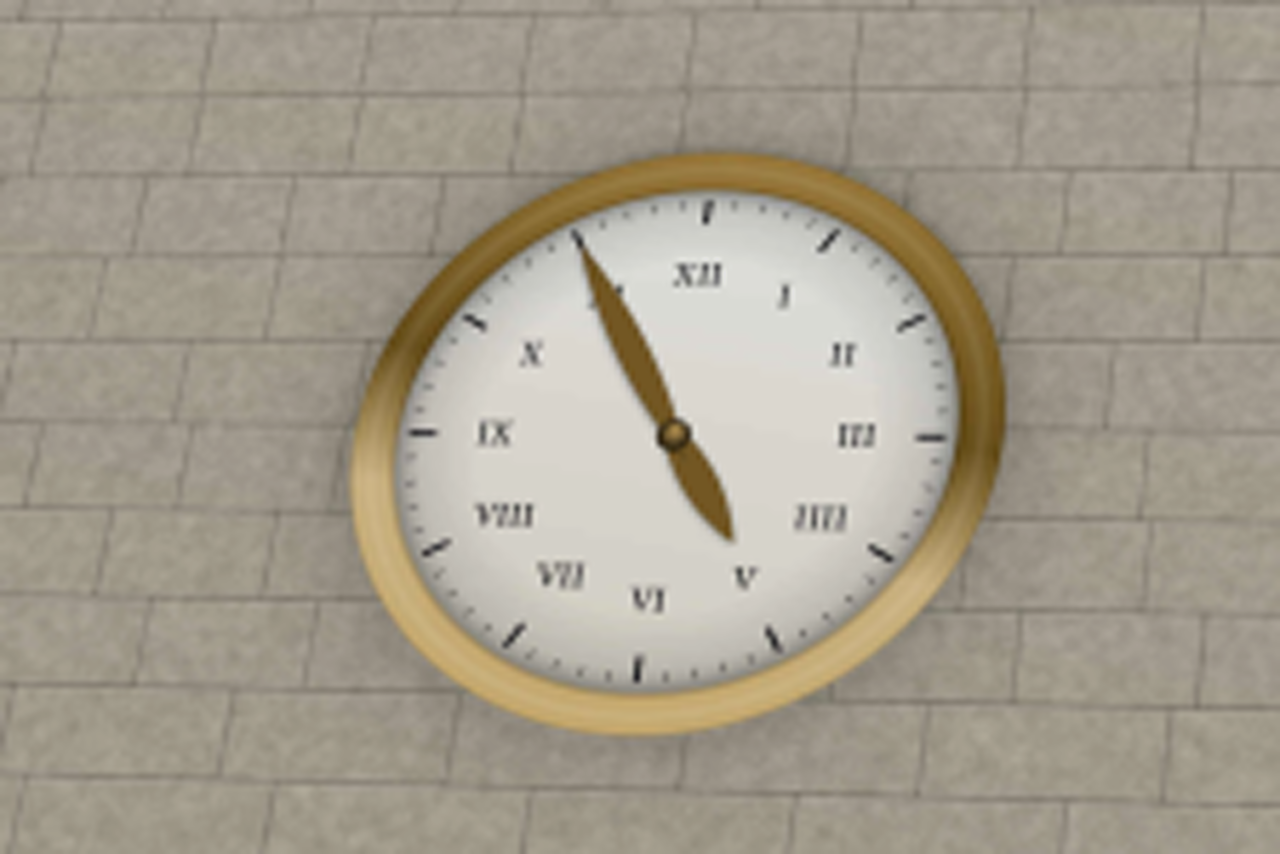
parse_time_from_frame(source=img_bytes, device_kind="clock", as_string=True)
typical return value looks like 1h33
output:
4h55
